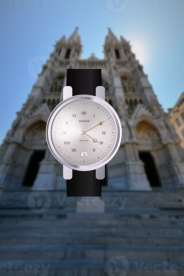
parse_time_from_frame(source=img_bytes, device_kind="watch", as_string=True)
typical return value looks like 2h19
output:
4h10
